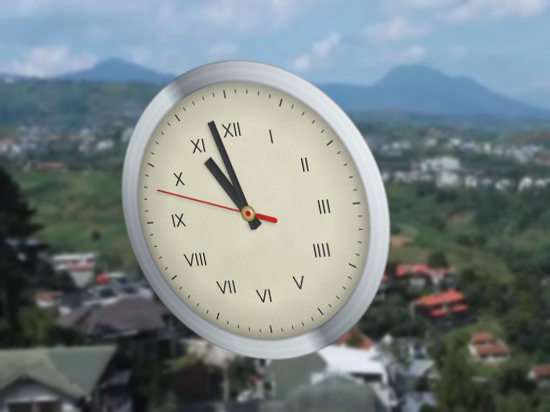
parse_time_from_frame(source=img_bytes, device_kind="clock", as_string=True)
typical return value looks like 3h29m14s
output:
10h57m48s
